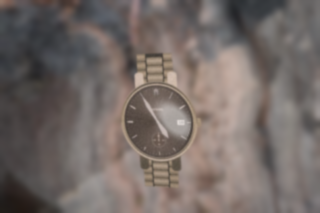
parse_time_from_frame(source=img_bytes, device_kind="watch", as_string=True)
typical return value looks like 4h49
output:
4h55
